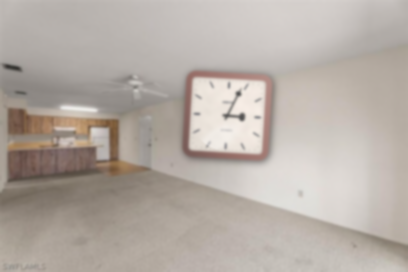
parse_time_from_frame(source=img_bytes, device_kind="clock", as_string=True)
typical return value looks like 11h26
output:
3h04
